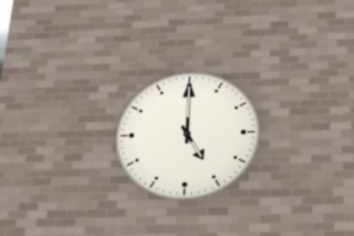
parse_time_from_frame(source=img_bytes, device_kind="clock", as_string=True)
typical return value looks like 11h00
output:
5h00
